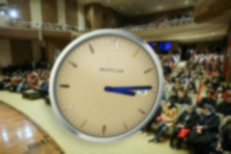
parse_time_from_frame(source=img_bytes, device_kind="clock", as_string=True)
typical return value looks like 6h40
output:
3h14
